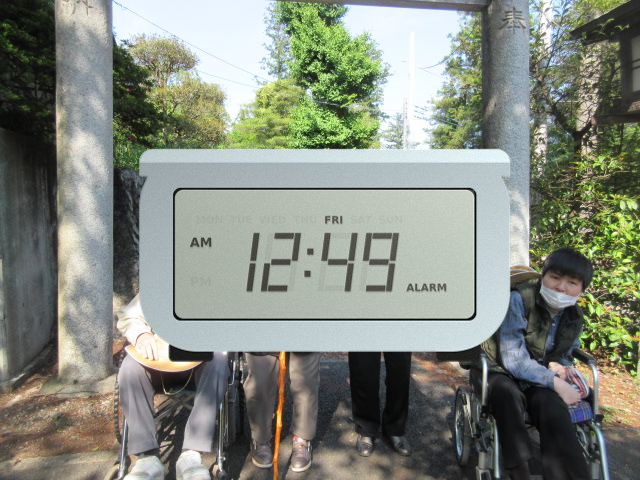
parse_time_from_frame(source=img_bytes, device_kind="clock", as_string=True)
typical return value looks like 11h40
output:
12h49
